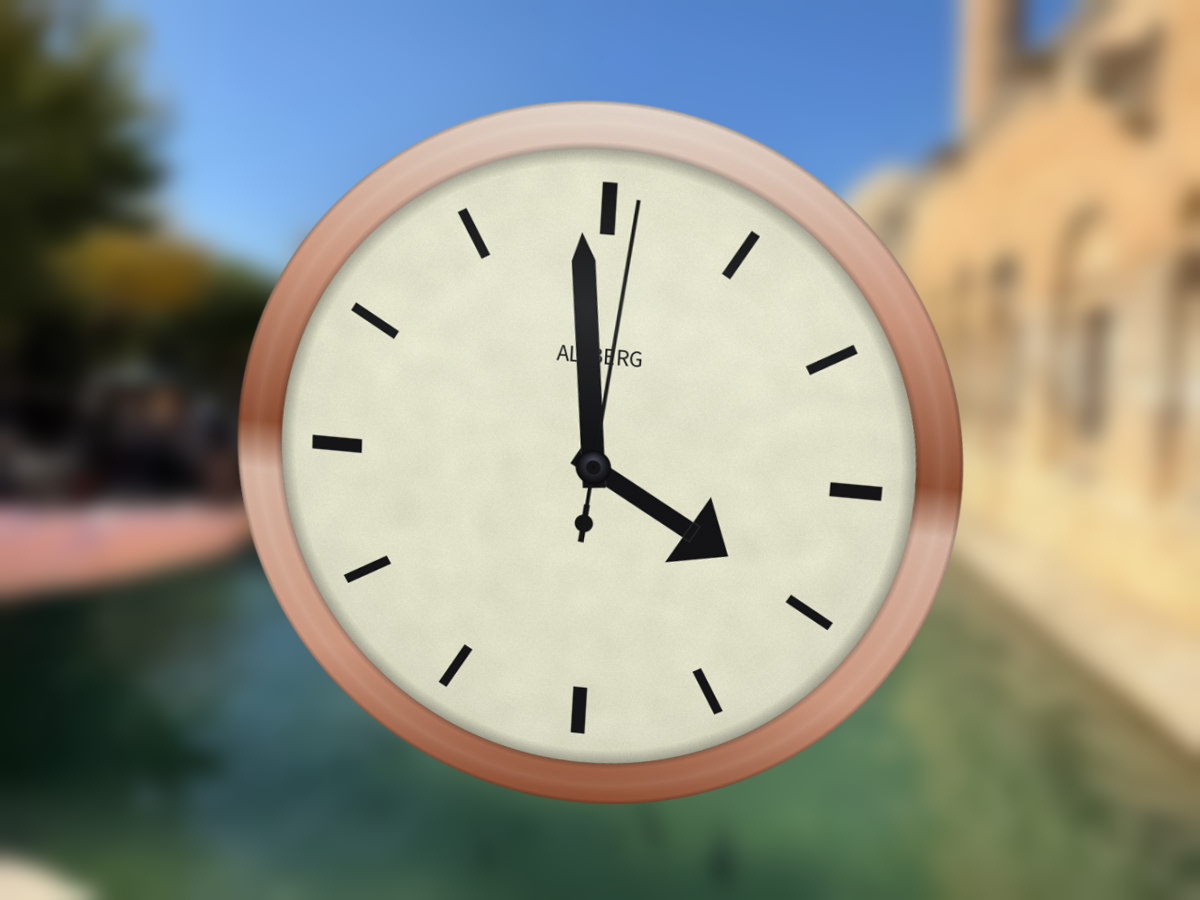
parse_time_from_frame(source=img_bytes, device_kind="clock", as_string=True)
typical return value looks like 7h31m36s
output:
3h59m01s
